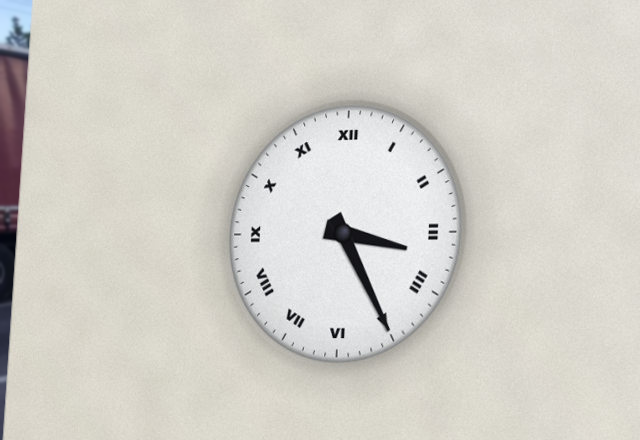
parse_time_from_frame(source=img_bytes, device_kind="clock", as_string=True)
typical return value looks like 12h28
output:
3h25
